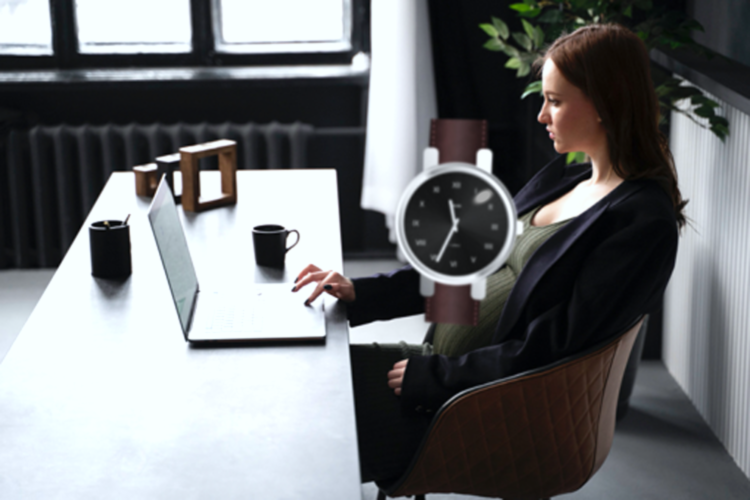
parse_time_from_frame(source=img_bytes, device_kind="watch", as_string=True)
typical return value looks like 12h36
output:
11h34
